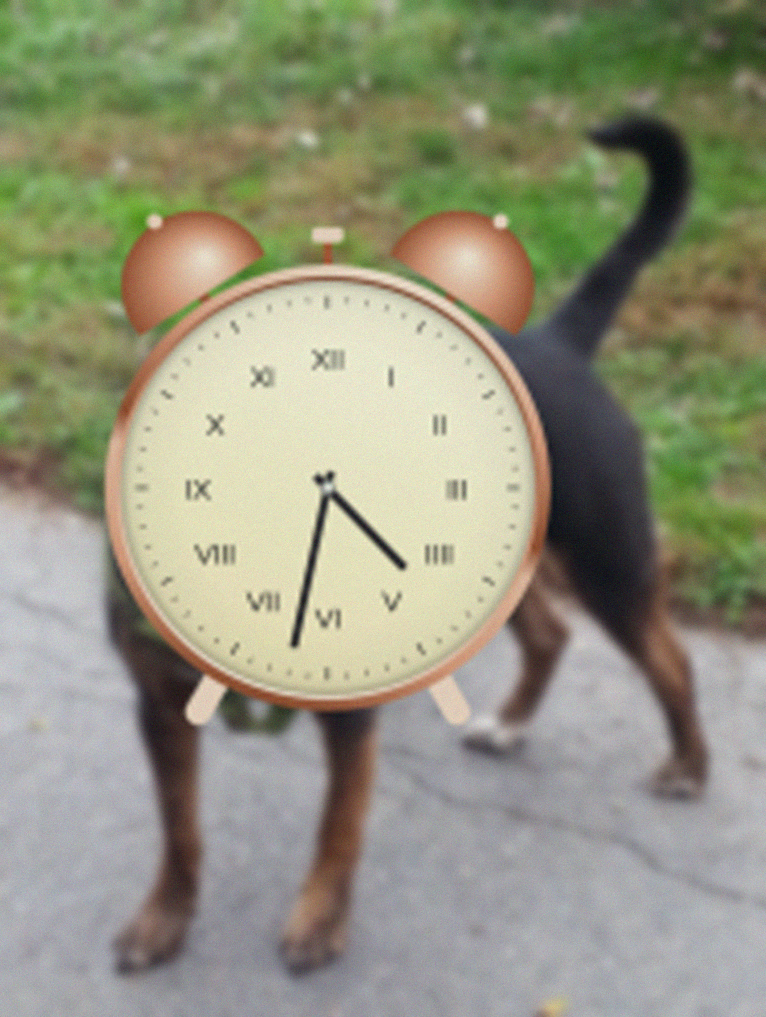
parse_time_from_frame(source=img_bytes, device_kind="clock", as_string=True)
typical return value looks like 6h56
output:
4h32
